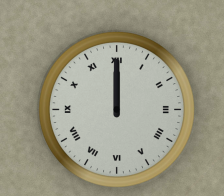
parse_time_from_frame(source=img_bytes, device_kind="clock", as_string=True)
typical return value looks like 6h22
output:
12h00
